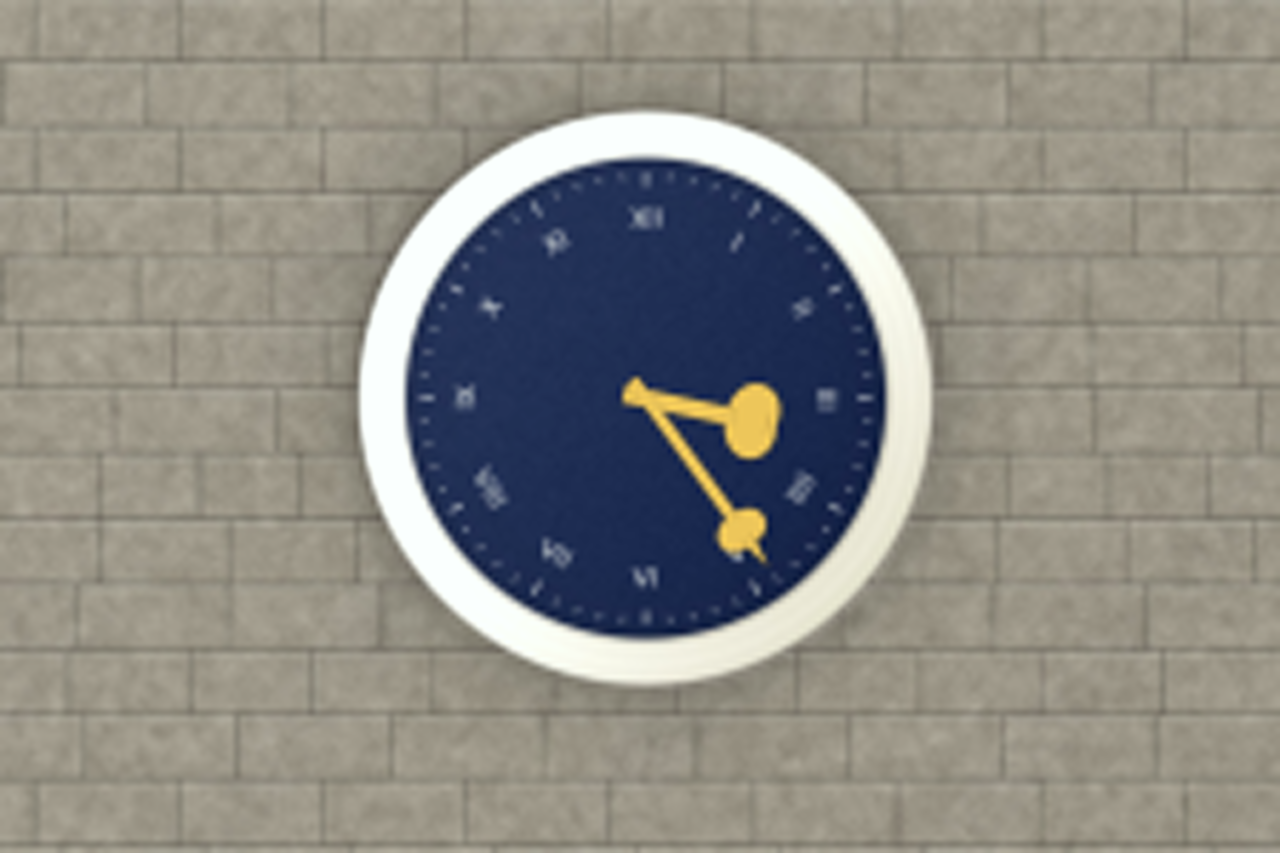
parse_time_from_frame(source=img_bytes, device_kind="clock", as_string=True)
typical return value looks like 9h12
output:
3h24
